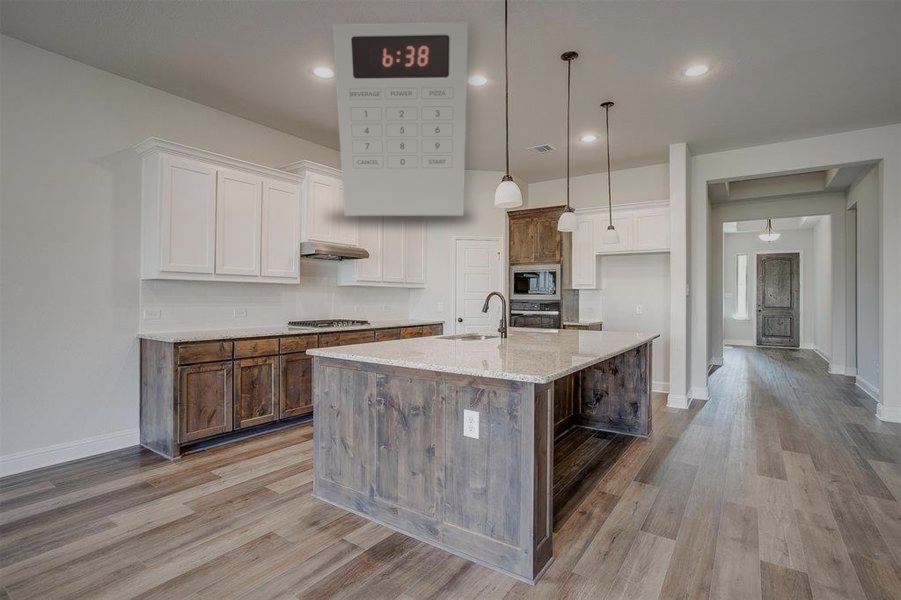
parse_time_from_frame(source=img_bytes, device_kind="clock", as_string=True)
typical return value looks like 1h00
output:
6h38
